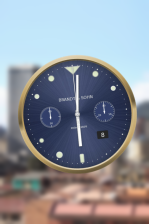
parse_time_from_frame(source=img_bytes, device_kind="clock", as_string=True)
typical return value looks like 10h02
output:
6h01
